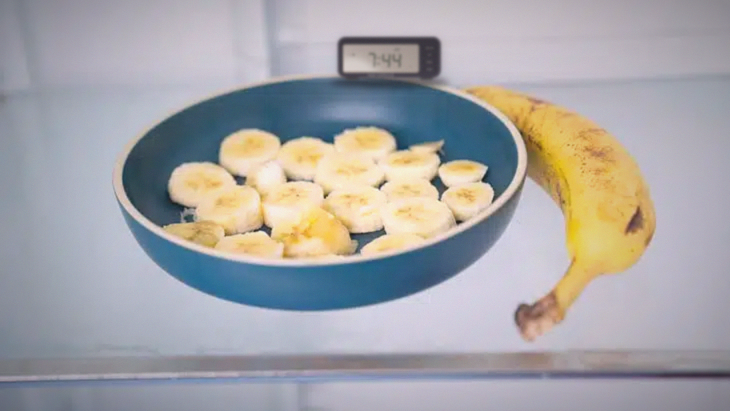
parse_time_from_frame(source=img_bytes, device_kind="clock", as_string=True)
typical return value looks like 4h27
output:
7h44
